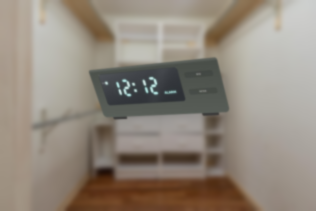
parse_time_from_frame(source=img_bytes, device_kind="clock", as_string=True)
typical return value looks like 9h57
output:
12h12
